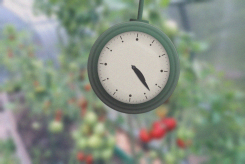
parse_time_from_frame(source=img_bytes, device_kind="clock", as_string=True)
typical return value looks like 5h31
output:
4h23
